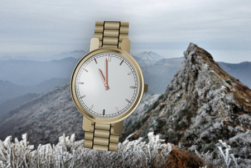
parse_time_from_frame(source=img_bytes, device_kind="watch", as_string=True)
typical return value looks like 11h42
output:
10h59
